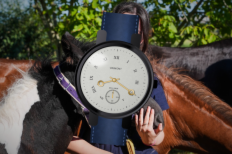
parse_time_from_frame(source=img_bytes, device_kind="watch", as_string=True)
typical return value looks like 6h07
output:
8h20
